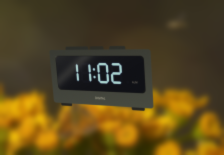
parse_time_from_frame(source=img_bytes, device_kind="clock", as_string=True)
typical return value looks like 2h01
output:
11h02
